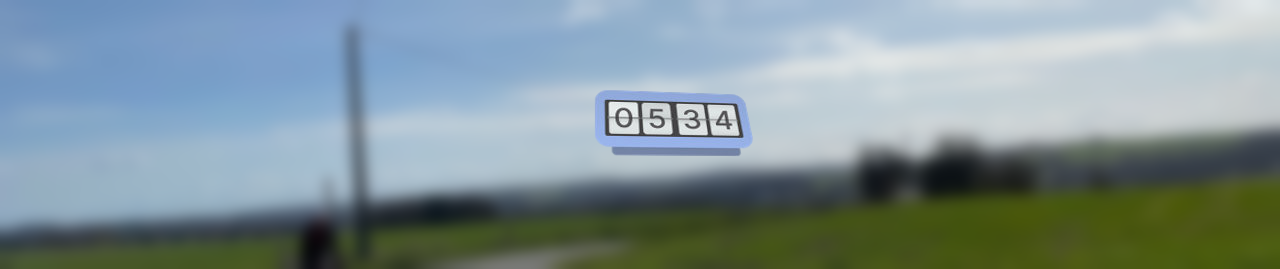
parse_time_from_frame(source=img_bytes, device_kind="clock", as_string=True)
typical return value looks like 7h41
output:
5h34
